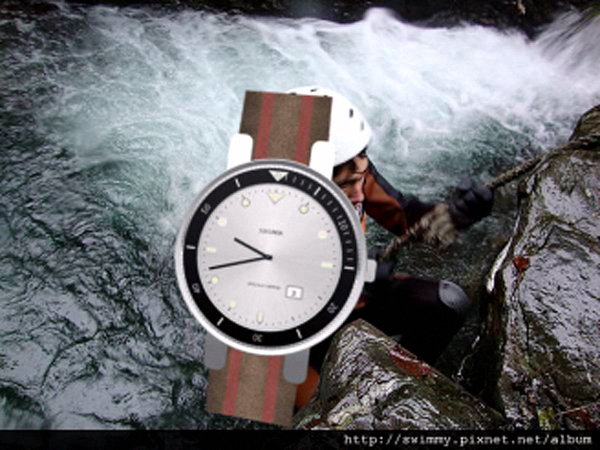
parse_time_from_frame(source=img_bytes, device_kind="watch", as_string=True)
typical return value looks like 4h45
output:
9h42
